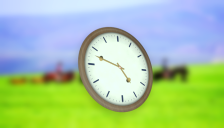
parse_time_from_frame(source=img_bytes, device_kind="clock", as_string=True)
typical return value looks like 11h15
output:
4h48
